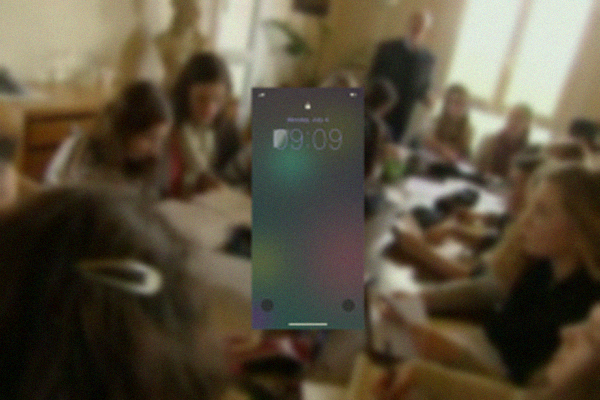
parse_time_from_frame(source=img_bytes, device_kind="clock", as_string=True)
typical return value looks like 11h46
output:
9h09
